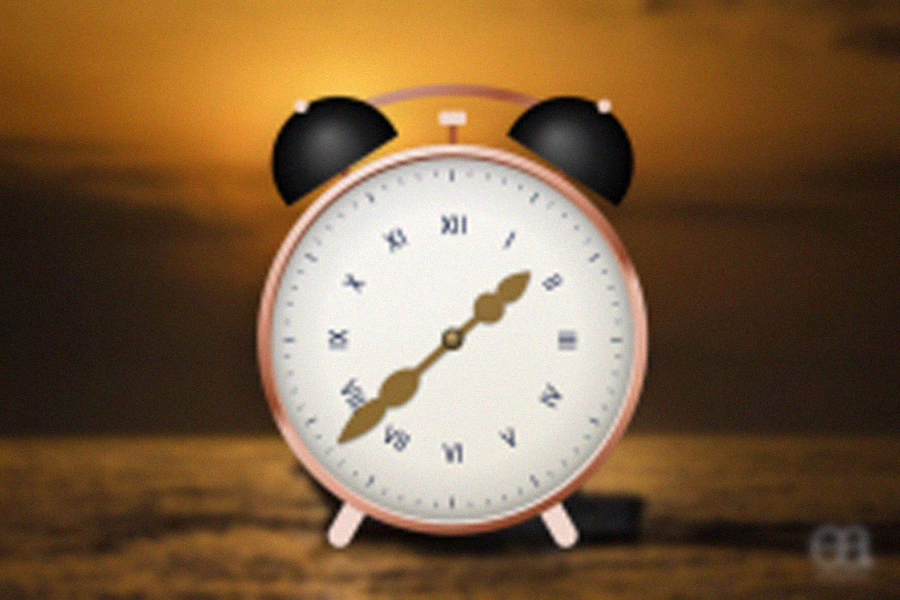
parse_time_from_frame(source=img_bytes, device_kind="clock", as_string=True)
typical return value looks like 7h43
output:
1h38
